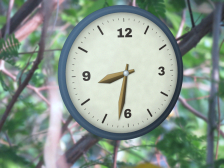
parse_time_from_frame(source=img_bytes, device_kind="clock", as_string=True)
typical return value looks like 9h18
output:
8h32
